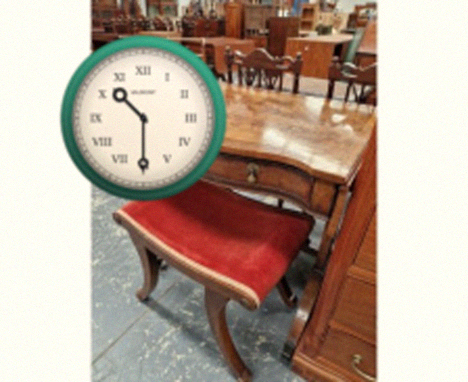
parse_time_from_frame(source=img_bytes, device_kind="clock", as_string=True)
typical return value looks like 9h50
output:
10h30
